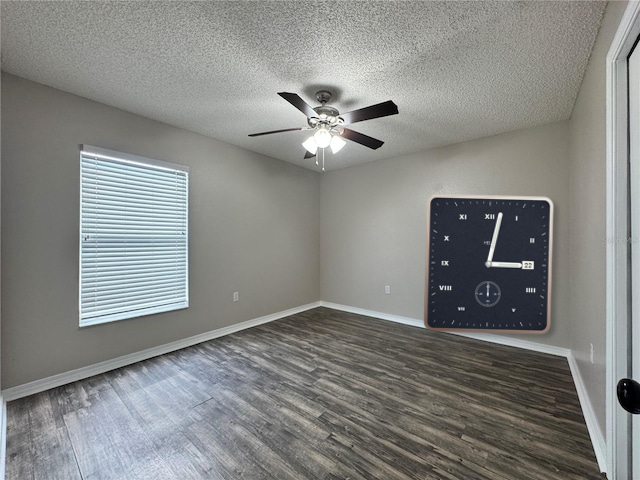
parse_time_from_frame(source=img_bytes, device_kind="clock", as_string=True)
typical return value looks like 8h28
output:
3h02
